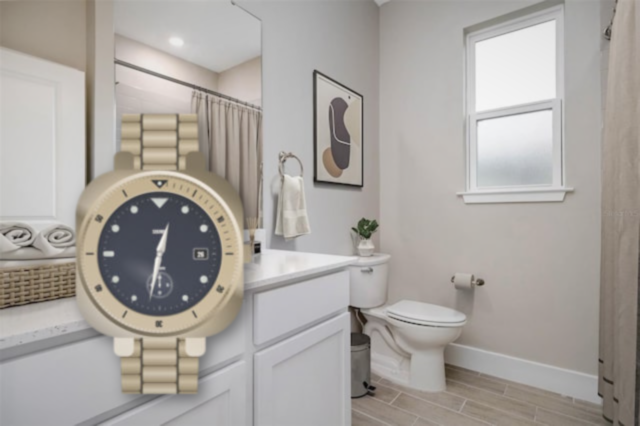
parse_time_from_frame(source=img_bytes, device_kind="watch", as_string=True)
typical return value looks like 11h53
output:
12h32
